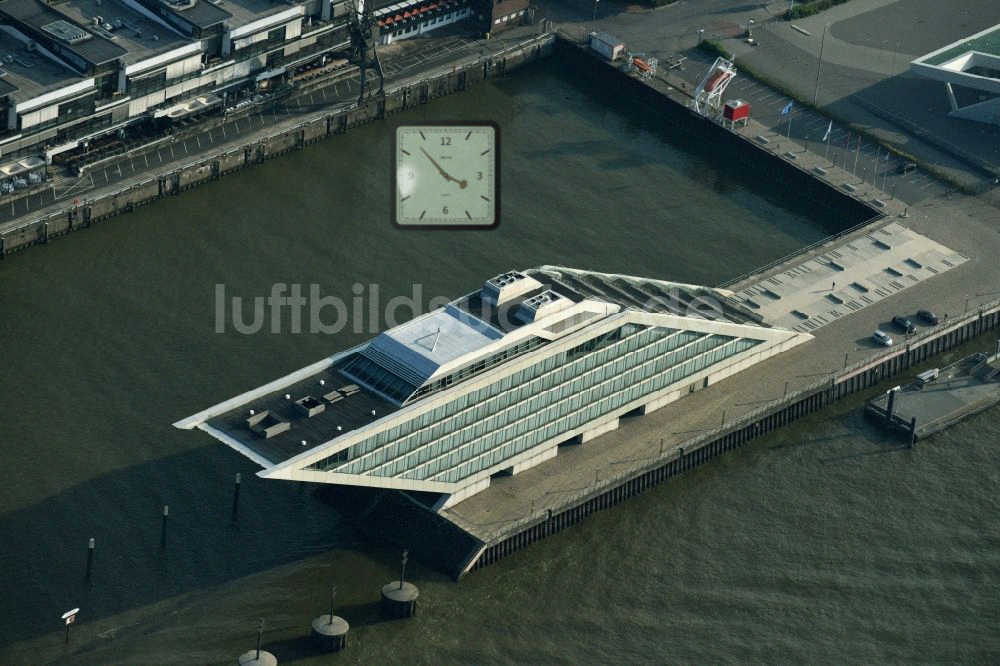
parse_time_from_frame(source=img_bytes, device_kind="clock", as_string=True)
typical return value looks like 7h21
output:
3h53
